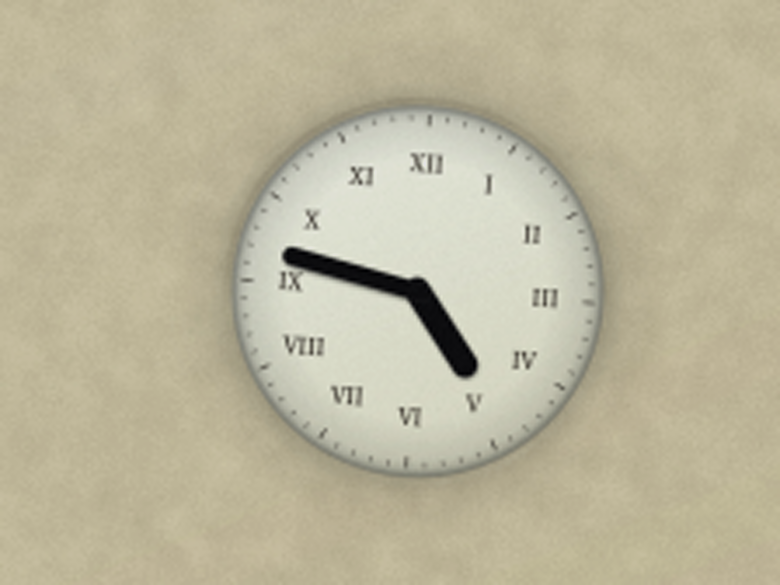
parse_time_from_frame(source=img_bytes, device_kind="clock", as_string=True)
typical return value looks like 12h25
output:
4h47
